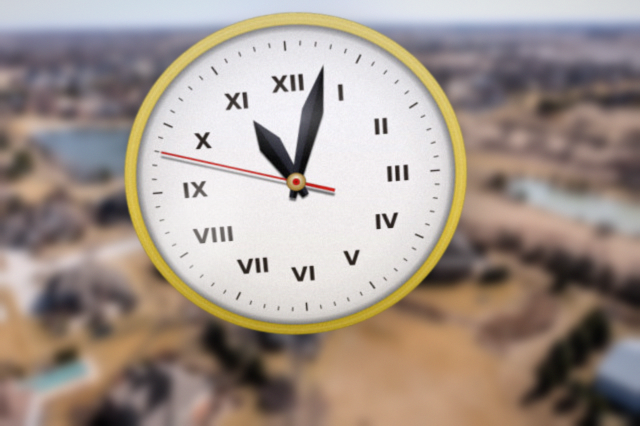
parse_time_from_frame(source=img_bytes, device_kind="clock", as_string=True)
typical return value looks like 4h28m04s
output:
11h02m48s
